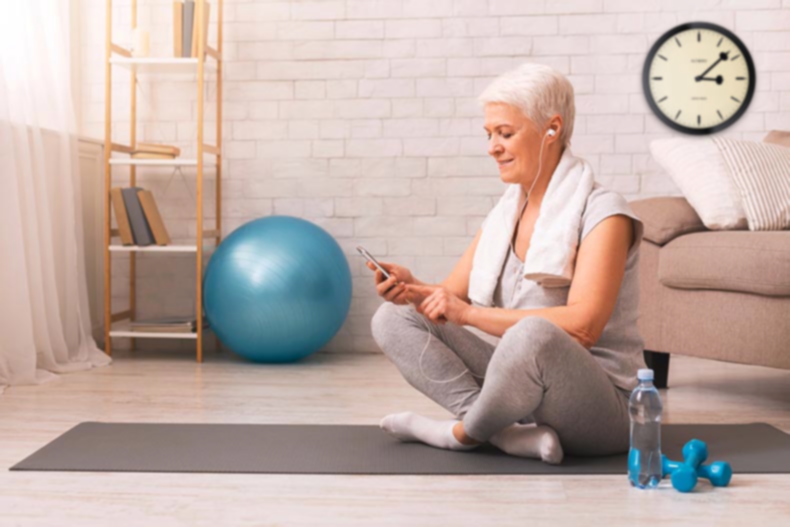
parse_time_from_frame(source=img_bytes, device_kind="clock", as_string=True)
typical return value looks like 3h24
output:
3h08
